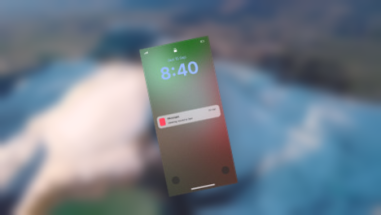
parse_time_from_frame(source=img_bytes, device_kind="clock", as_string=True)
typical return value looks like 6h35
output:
8h40
